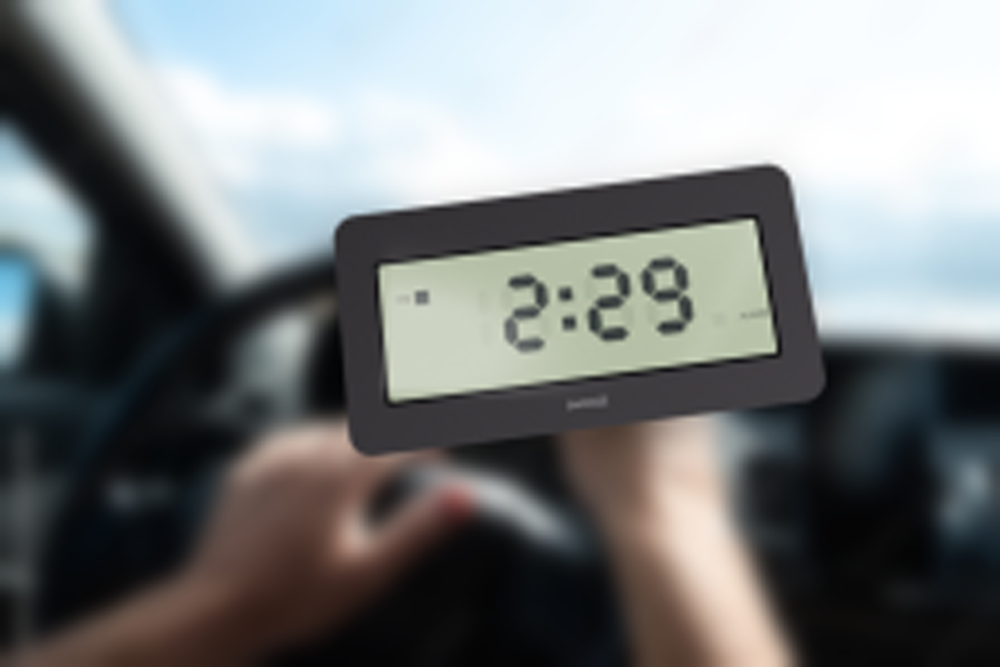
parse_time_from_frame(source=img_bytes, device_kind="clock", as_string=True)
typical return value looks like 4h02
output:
2h29
